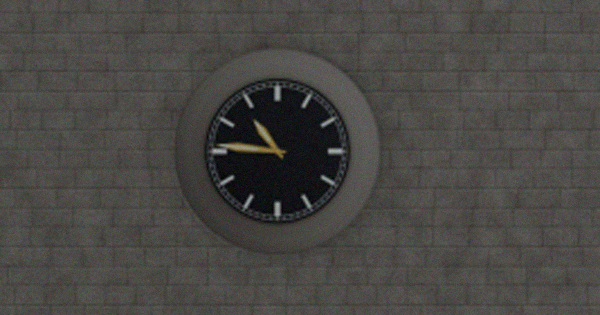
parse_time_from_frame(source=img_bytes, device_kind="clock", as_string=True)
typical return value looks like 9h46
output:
10h46
